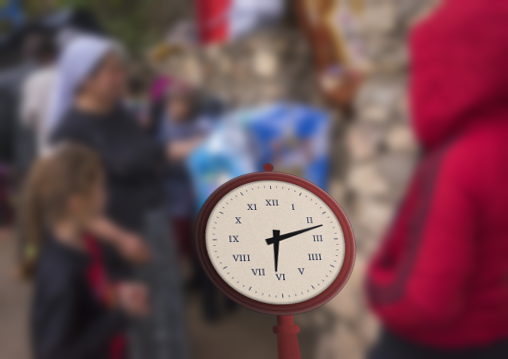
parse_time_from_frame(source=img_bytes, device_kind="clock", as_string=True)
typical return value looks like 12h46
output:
6h12
